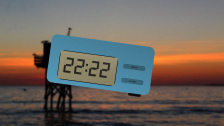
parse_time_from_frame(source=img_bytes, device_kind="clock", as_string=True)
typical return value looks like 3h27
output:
22h22
